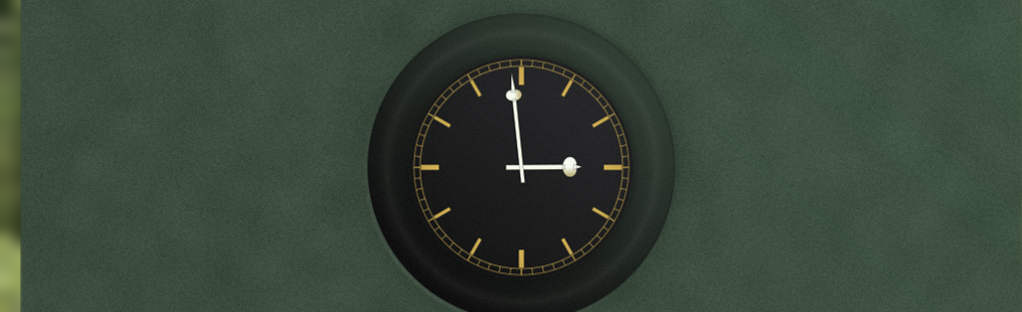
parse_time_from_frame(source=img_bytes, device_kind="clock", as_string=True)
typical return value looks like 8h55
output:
2h59
